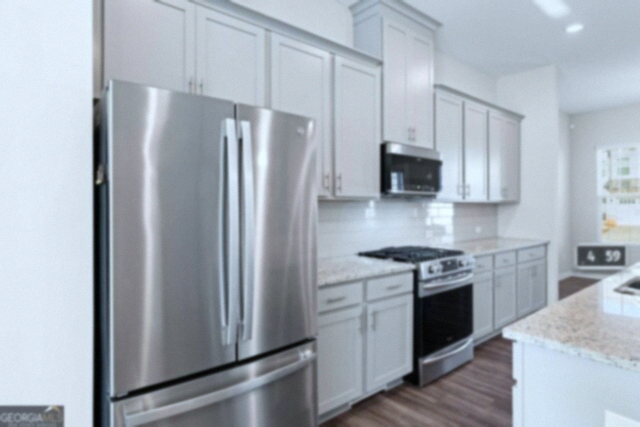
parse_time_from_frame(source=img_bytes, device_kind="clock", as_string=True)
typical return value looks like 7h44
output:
4h59
